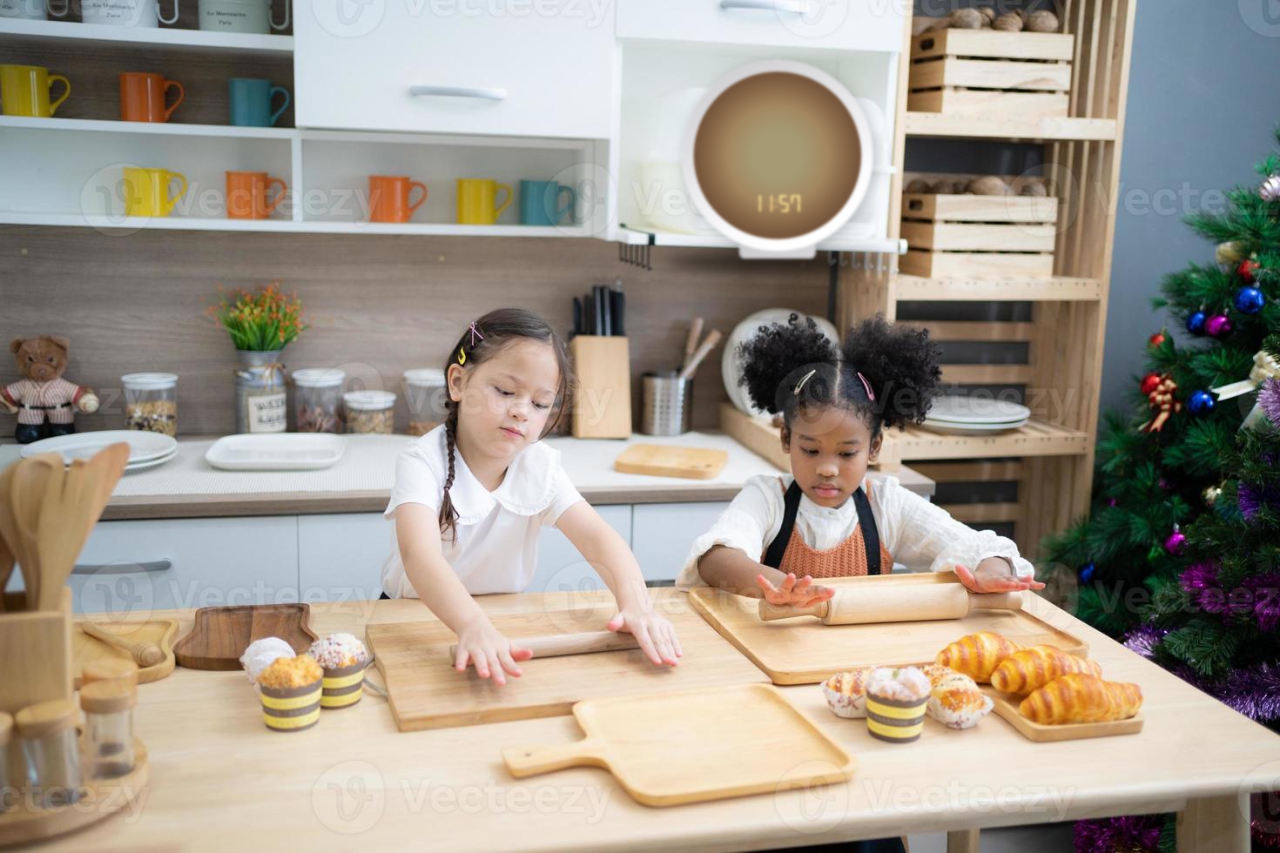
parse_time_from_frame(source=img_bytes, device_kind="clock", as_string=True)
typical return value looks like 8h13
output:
11h57
